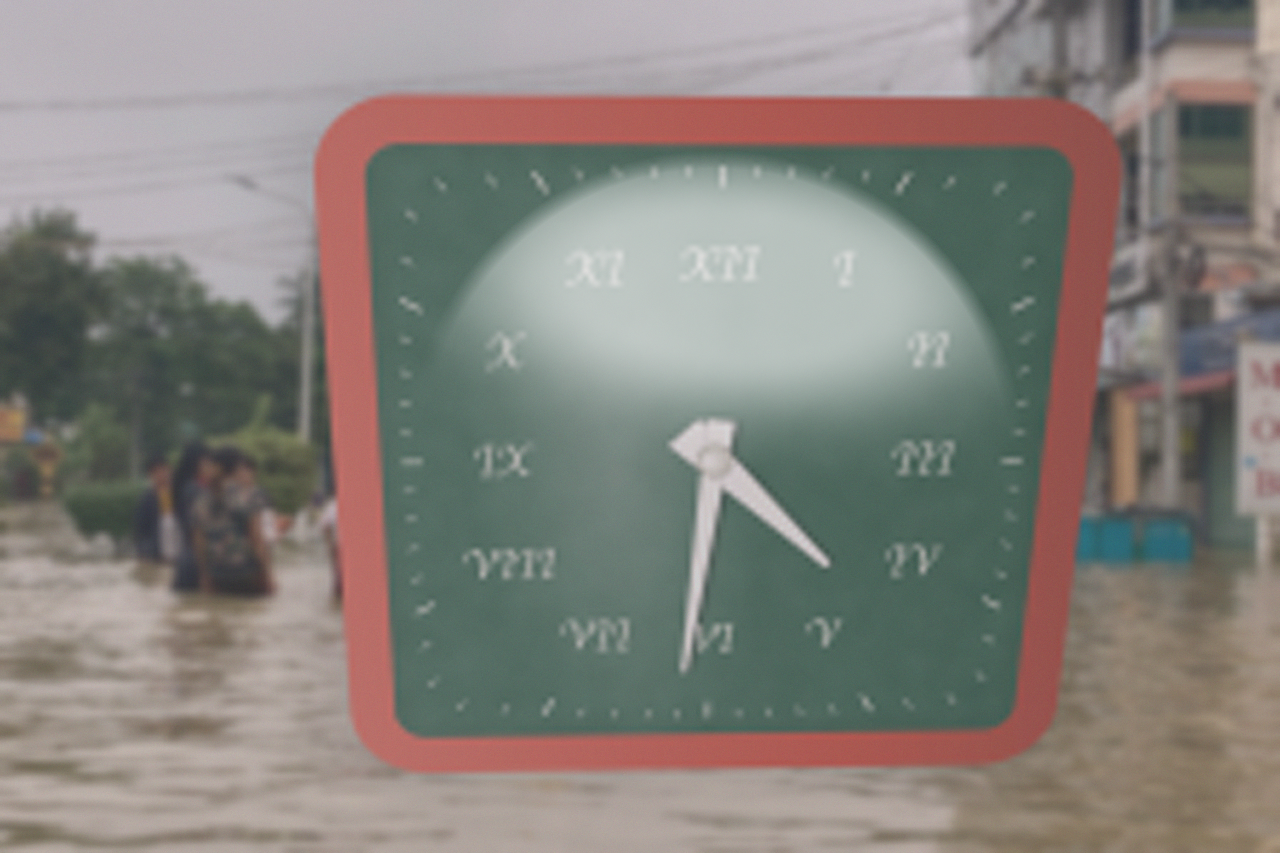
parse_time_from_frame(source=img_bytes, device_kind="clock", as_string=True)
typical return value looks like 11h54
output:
4h31
